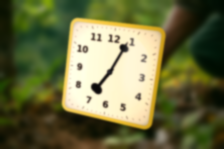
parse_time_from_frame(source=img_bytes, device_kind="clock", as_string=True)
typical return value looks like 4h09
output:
7h04
